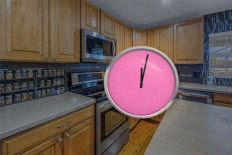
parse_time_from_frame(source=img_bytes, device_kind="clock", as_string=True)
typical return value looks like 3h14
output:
12h02
